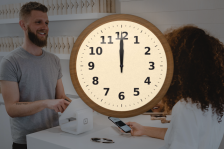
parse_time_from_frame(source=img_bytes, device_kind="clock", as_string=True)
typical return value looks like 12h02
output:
12h00
